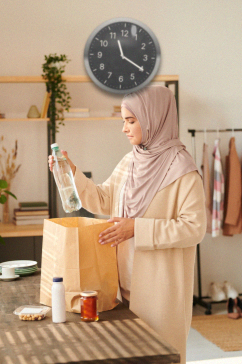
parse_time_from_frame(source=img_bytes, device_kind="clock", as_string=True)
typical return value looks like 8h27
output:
11h20
